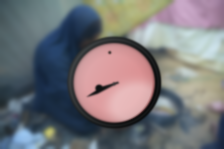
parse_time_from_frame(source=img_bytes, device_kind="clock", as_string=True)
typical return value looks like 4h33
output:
8h42
